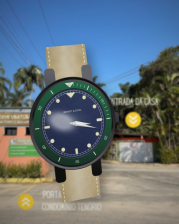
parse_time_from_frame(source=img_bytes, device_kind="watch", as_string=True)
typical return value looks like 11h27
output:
3h18
